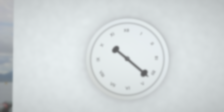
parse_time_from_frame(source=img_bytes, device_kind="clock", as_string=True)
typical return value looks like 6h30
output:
10h22
